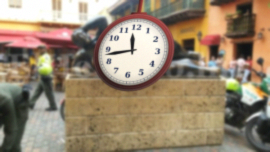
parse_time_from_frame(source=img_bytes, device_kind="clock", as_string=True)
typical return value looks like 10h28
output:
11h43
